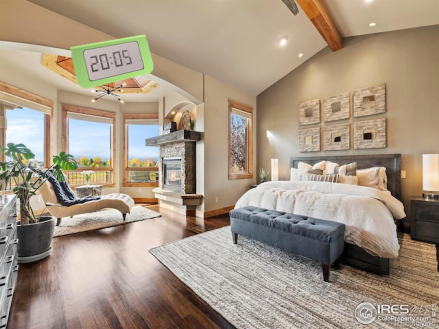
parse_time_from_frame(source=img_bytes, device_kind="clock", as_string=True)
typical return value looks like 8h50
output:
20h05
